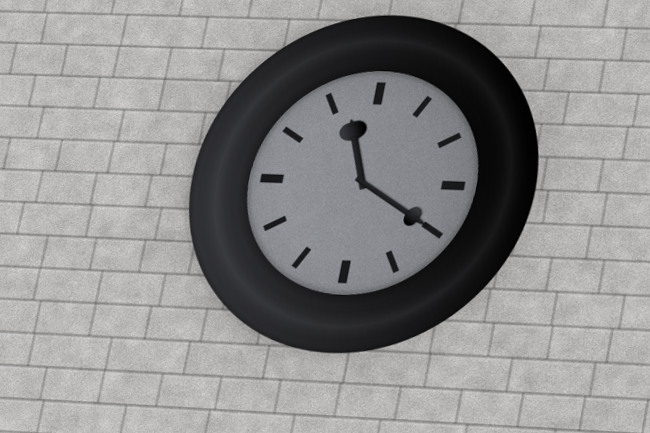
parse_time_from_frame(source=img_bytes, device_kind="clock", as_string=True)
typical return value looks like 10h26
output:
11h20
